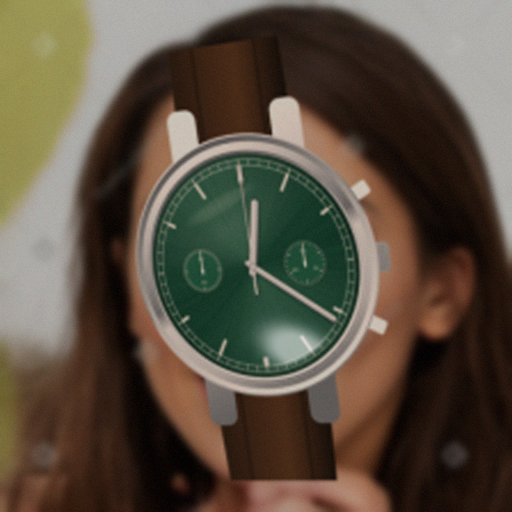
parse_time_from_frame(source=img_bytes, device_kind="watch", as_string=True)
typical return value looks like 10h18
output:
12h21
